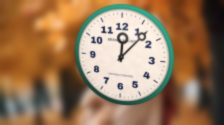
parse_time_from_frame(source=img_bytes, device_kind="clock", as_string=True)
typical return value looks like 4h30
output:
12h07
